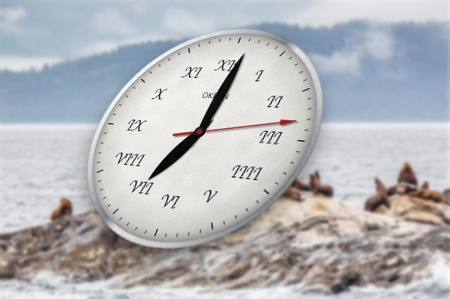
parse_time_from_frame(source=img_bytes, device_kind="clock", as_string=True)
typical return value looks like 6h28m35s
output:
7h01m13s
